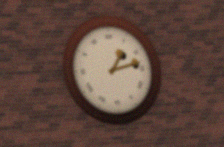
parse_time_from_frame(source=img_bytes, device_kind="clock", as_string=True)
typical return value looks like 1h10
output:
1h13
